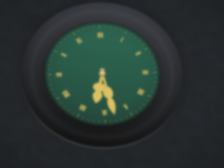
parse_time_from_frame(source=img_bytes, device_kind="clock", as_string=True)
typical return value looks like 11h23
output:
6h28
